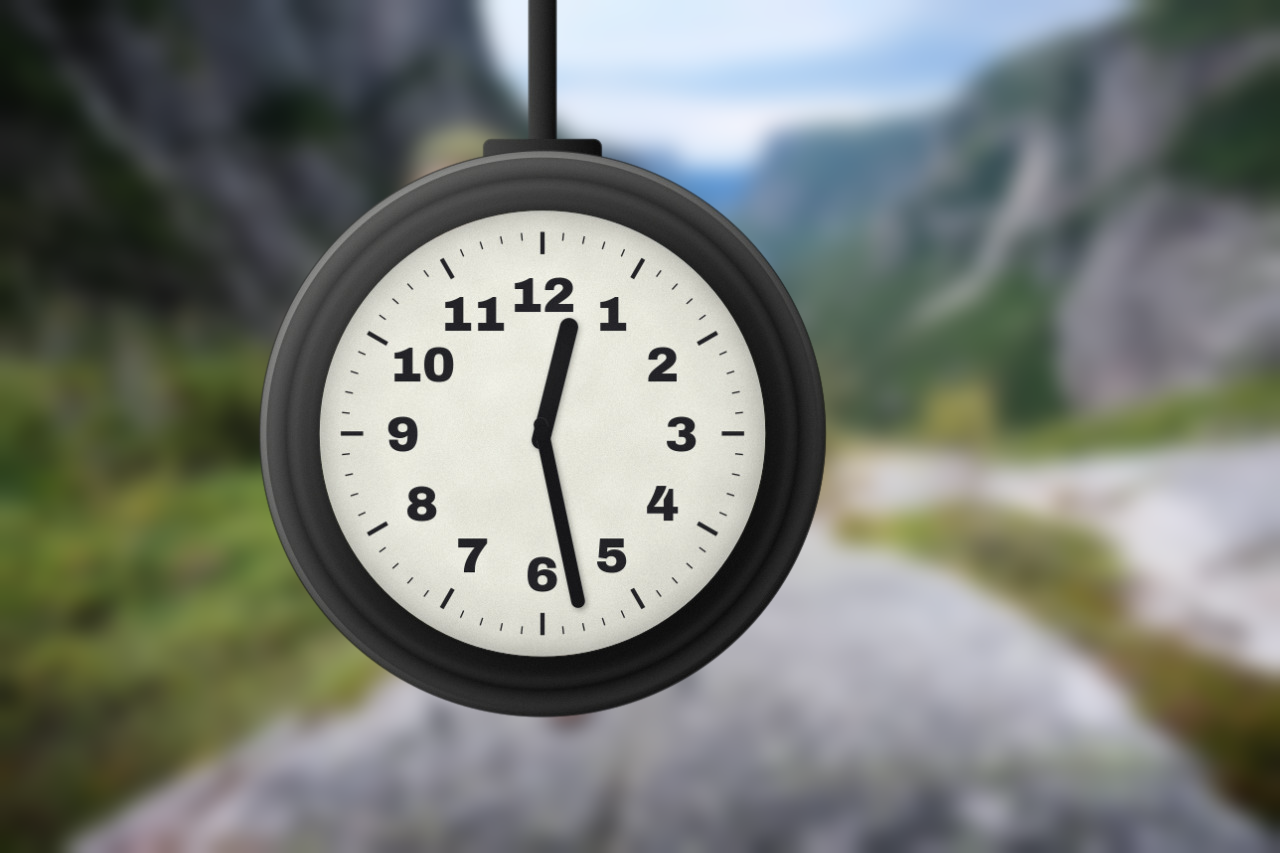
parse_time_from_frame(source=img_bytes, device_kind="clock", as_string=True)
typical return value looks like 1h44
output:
12h28
